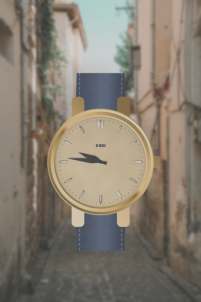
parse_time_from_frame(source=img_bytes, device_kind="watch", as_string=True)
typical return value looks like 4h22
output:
9h46
